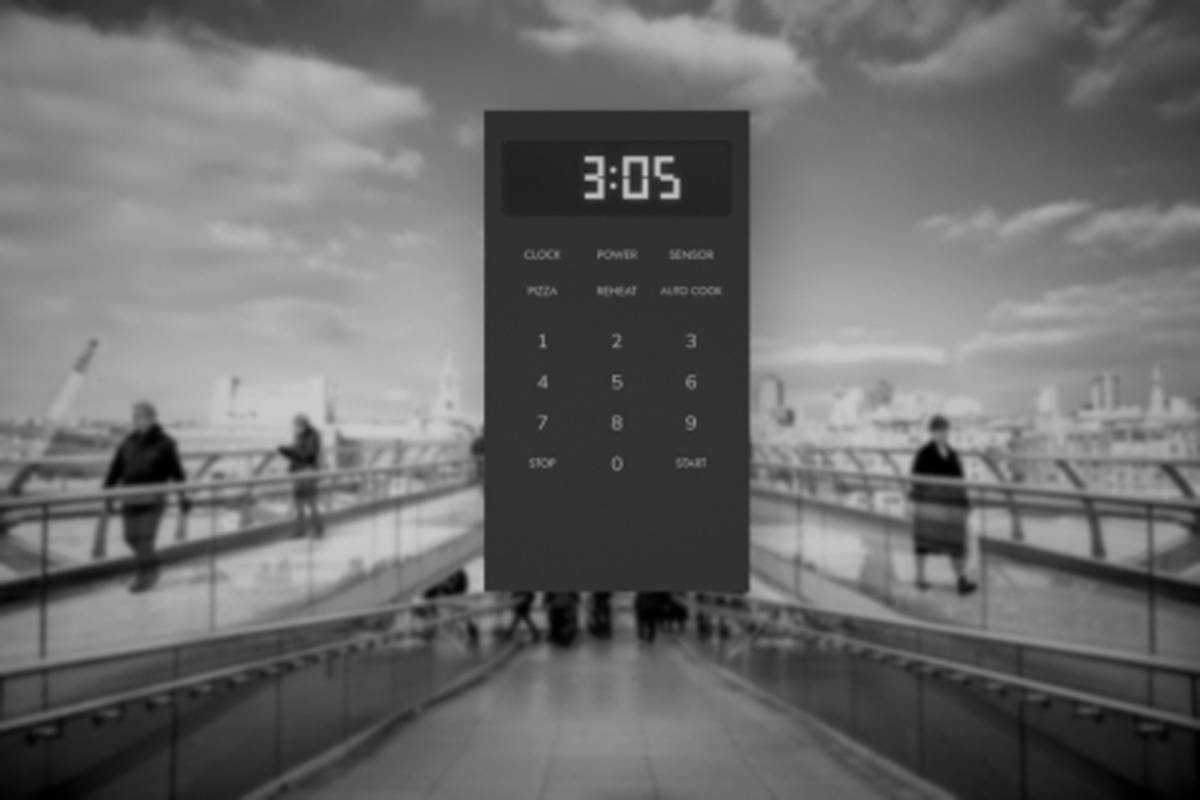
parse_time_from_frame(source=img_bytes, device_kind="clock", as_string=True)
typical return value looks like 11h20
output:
3h05
